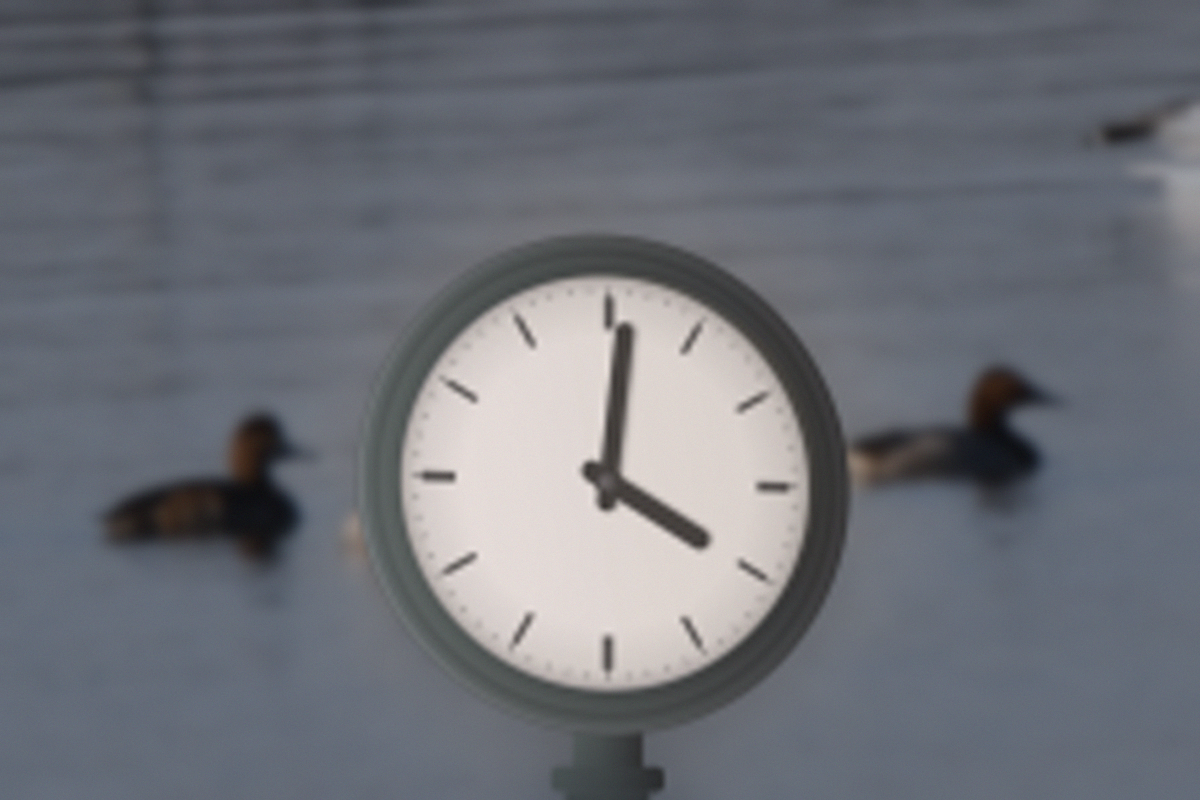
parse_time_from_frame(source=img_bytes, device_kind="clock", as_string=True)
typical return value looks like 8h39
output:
4h01
